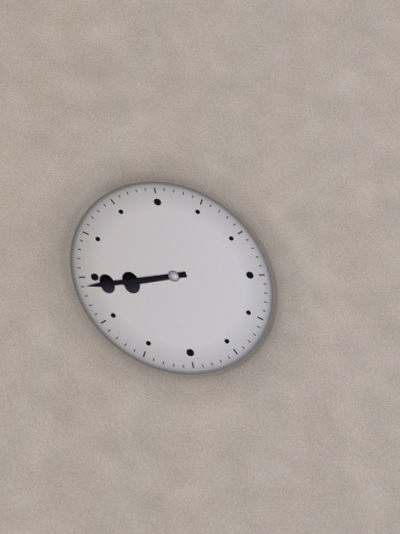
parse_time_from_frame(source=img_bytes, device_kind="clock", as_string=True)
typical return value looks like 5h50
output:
8h44
